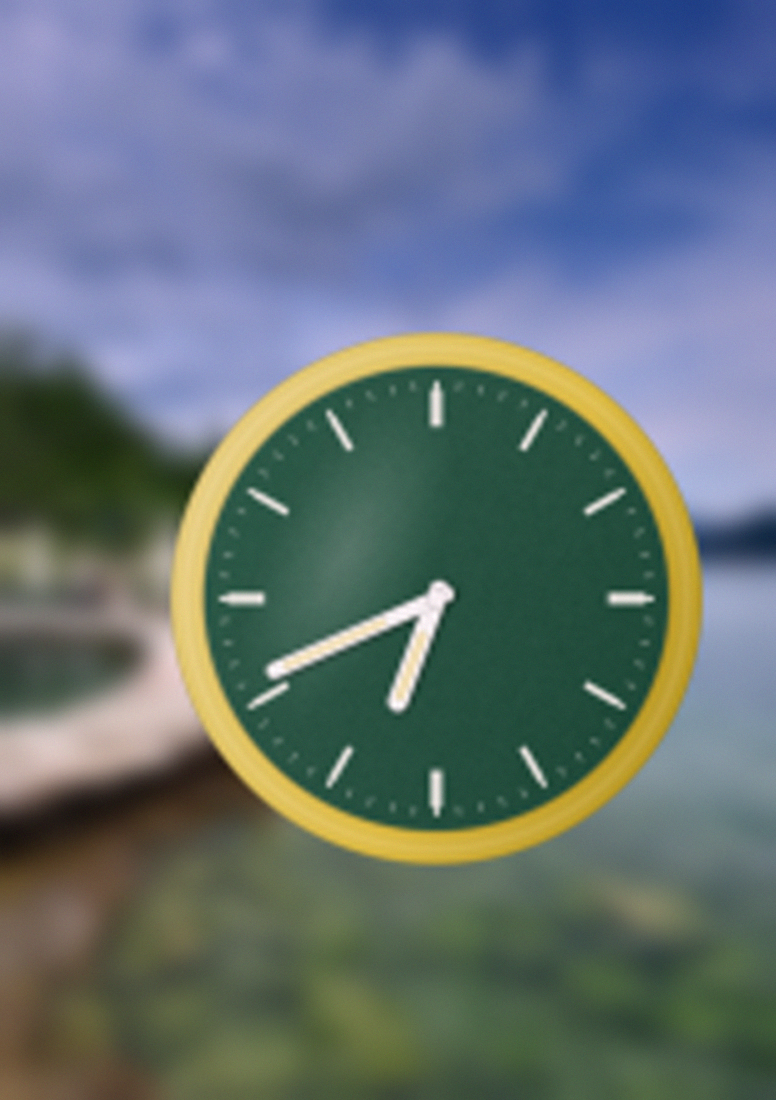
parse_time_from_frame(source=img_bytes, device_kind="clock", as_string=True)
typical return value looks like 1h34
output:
6h41
